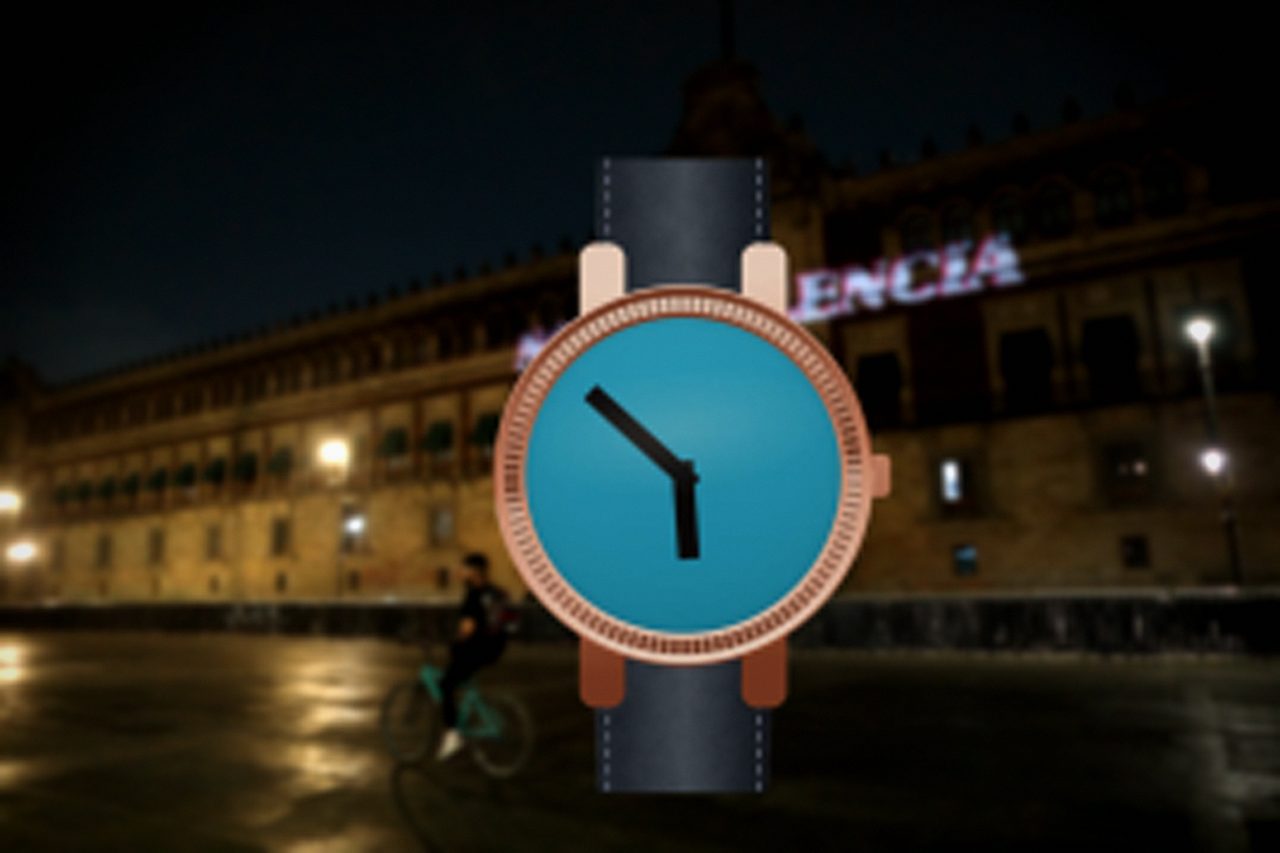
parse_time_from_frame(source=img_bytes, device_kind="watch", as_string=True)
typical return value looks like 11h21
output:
5h52
